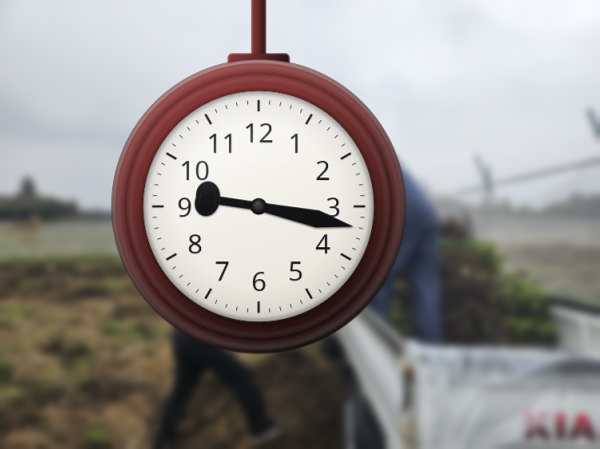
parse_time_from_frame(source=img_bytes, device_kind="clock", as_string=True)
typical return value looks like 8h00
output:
9h17
